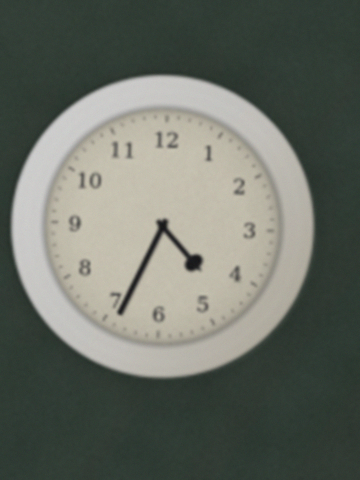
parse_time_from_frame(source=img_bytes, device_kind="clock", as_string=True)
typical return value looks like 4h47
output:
4h34
